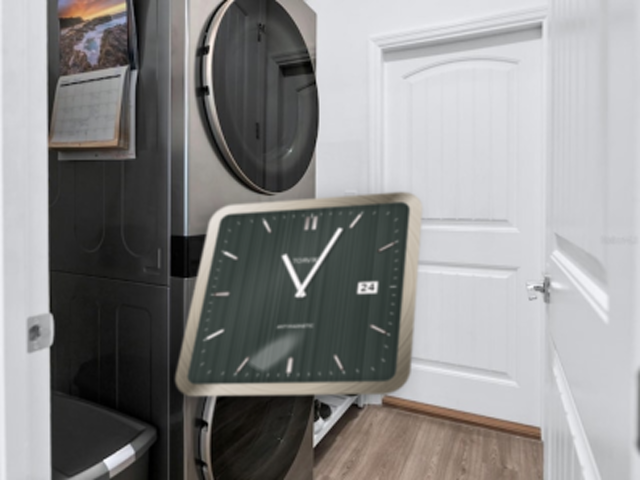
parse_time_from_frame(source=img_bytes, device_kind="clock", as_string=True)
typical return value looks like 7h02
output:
11h04
